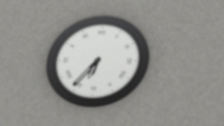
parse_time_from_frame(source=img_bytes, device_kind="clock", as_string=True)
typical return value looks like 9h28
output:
6h36
